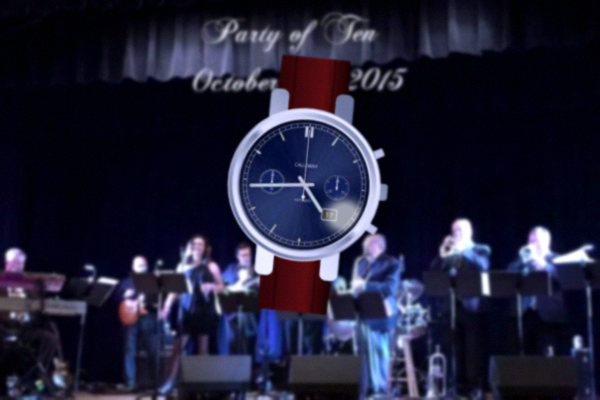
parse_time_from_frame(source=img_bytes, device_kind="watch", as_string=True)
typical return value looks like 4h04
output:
4h44
